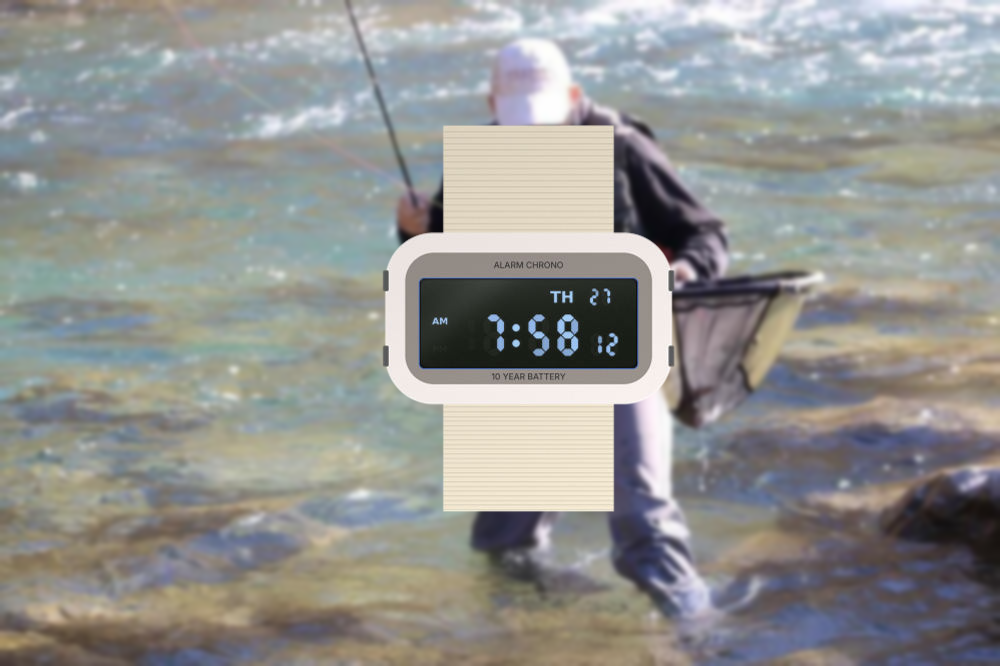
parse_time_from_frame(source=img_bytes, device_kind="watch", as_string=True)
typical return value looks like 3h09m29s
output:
7h58m12s
